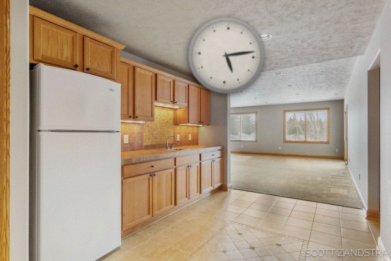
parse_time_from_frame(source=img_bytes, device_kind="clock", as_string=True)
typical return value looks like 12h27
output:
5h13
